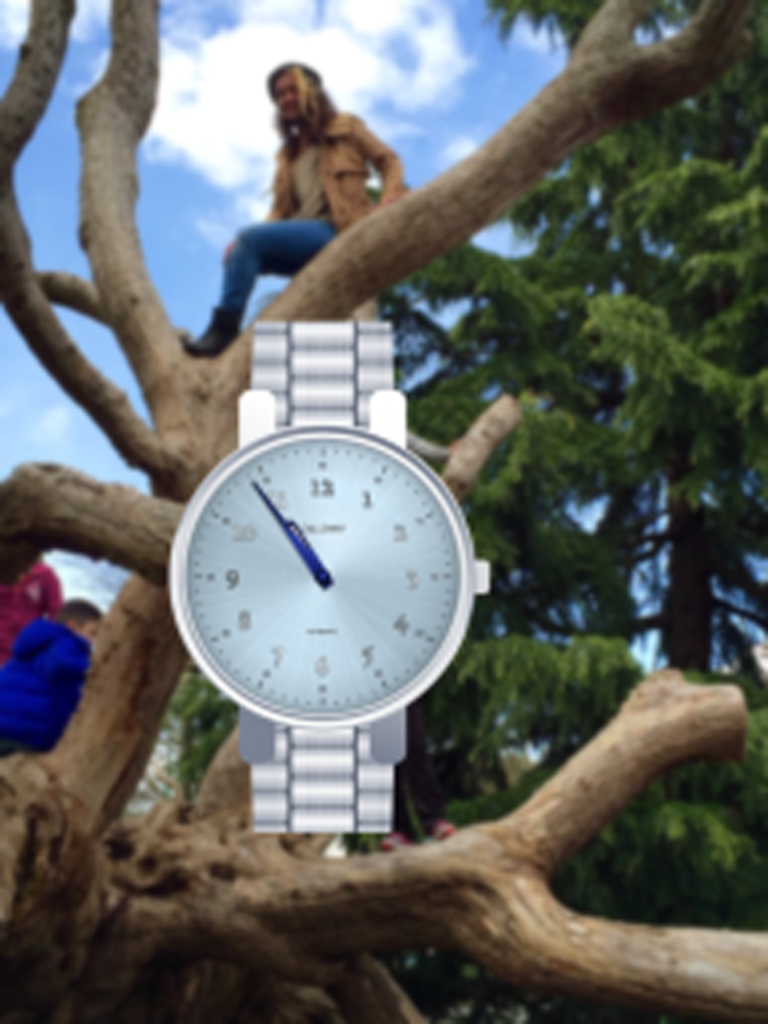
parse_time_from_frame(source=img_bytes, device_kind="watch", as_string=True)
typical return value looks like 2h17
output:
10h54
